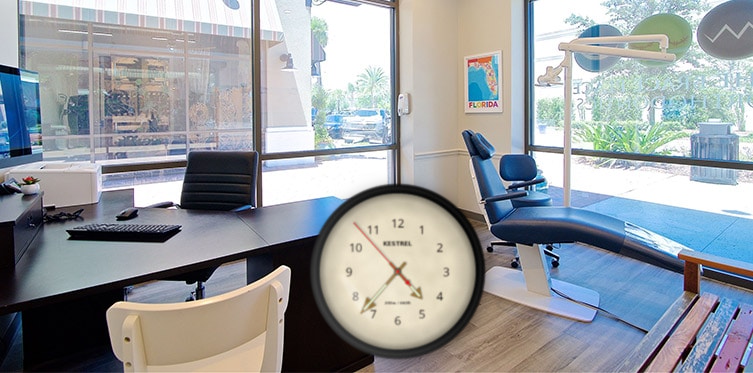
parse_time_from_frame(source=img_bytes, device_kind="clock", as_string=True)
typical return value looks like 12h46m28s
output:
4h36m53s
